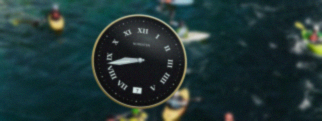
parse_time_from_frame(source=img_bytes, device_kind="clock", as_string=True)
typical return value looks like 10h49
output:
8h43
